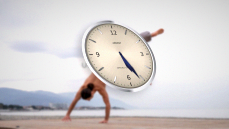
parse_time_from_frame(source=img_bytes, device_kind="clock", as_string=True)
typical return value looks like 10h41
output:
5h26
